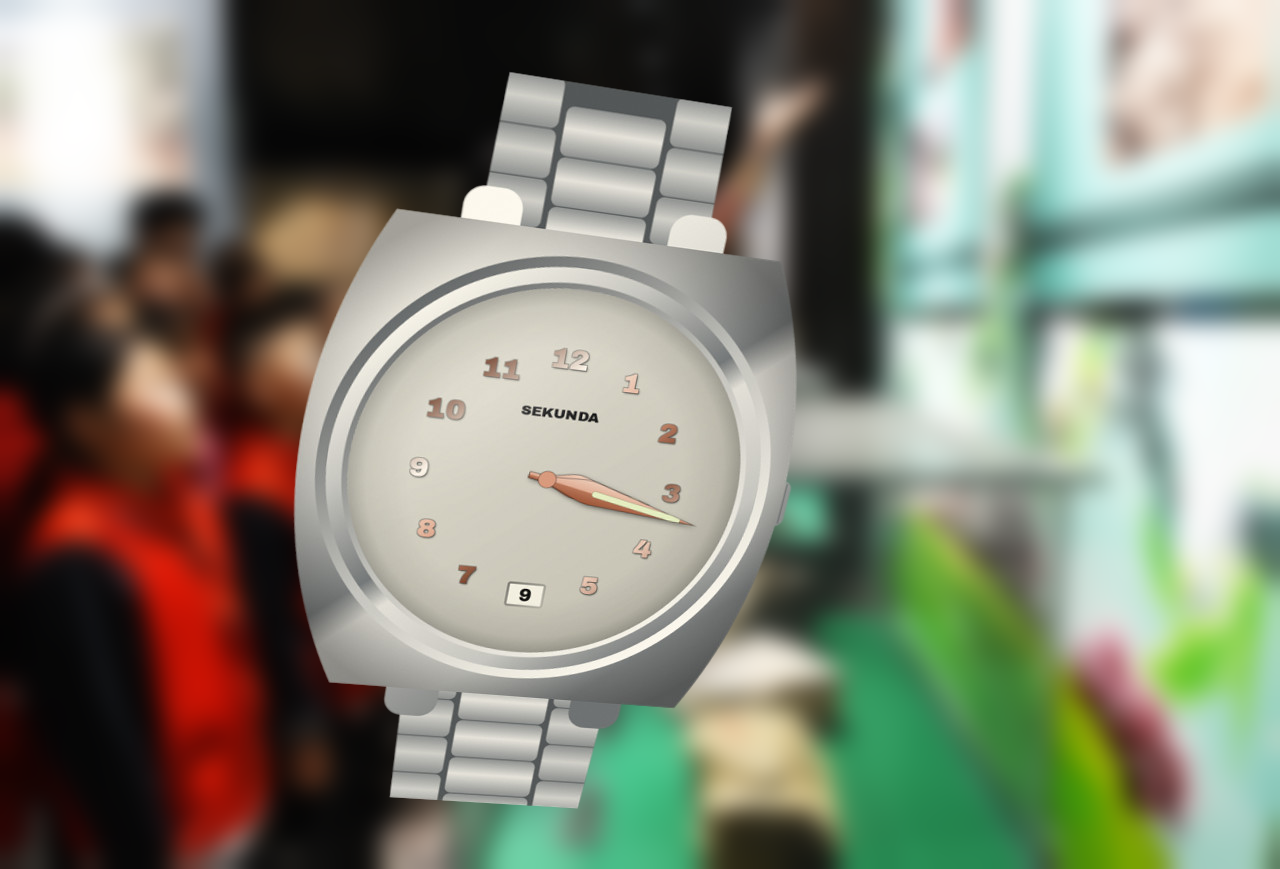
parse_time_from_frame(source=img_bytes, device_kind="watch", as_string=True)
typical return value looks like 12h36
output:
3h17
